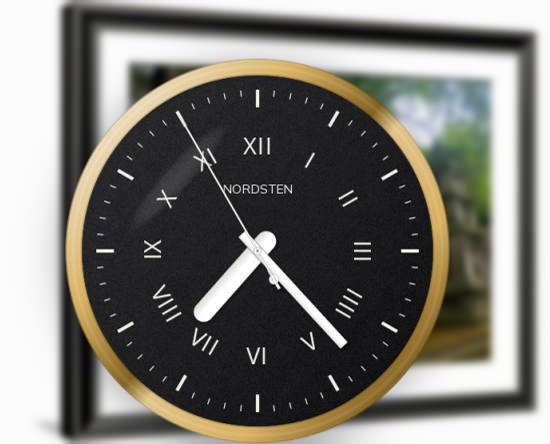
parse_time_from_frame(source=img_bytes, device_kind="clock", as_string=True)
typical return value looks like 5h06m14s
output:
7h22m55s
